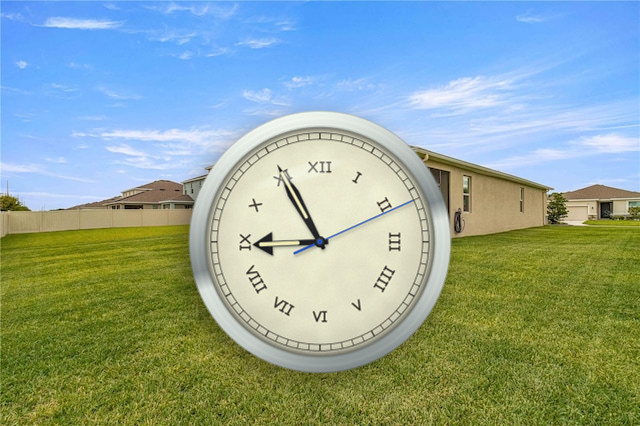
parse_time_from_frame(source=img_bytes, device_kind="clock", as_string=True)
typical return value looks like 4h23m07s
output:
8h55m11s
